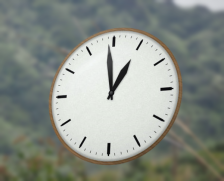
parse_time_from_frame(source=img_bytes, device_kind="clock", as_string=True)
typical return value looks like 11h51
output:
12h59
